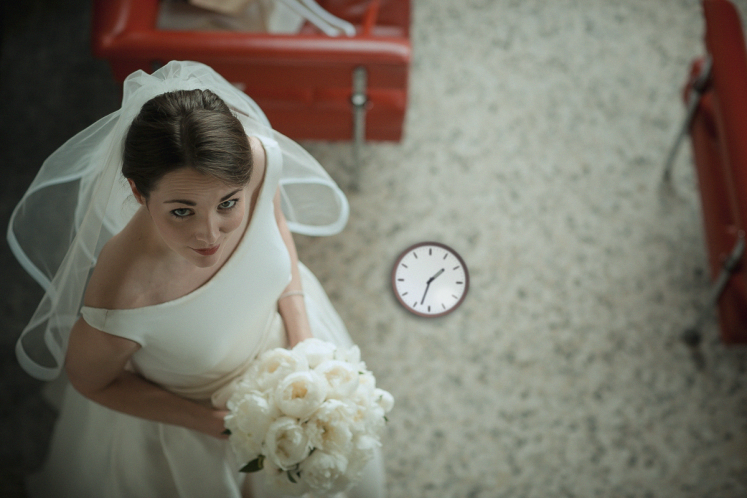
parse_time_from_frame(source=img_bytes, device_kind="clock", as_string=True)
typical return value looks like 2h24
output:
1h33
